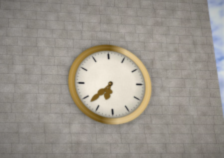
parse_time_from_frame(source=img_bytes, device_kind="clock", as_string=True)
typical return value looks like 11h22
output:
6h38
